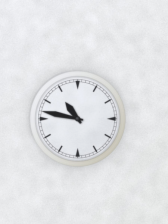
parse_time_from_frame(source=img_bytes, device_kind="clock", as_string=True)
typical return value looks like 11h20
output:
10h47
